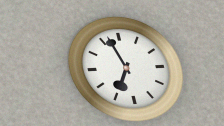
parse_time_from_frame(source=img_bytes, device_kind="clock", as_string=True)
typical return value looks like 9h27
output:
6h57
